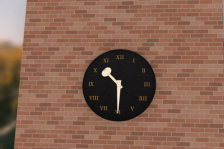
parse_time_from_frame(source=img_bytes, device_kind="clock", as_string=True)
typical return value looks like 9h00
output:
10h30
